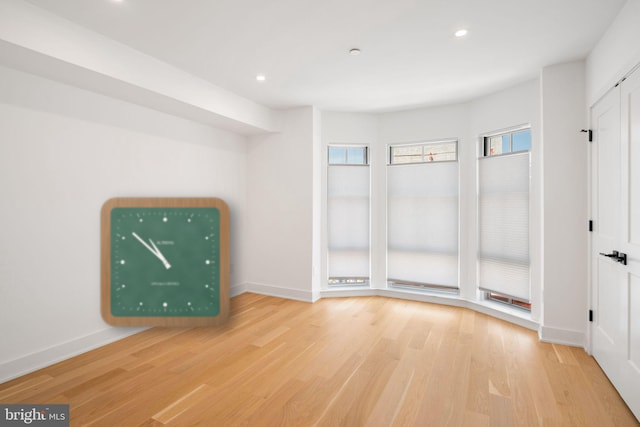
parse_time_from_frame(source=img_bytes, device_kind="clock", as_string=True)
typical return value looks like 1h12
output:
10h52
